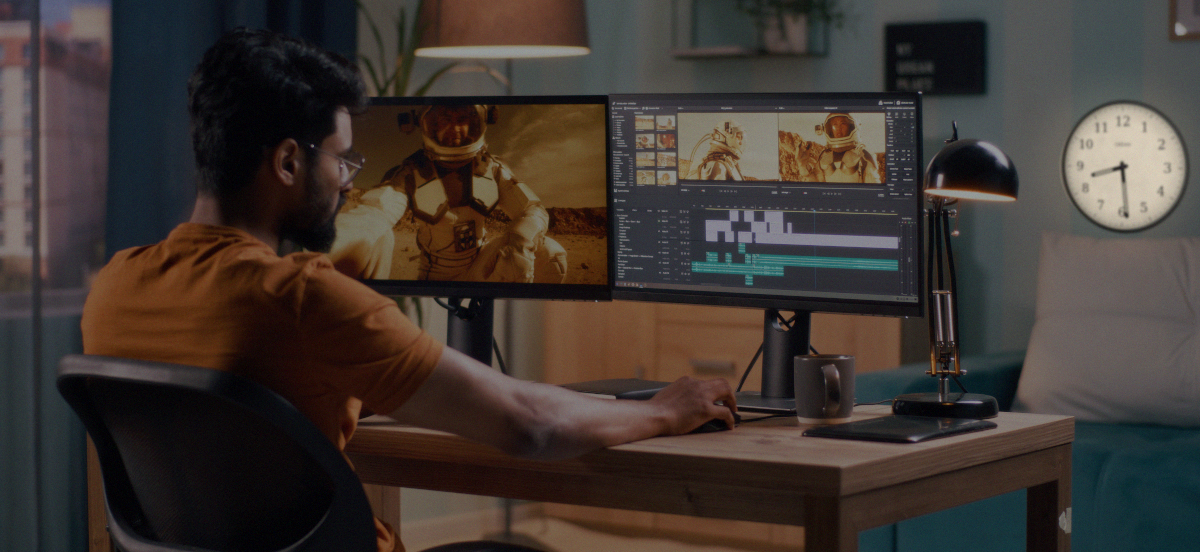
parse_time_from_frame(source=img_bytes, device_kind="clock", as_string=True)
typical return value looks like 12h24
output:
8h29
